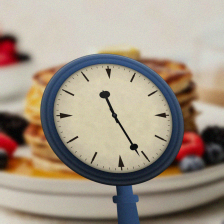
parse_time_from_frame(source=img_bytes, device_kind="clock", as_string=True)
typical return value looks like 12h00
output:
11h26
